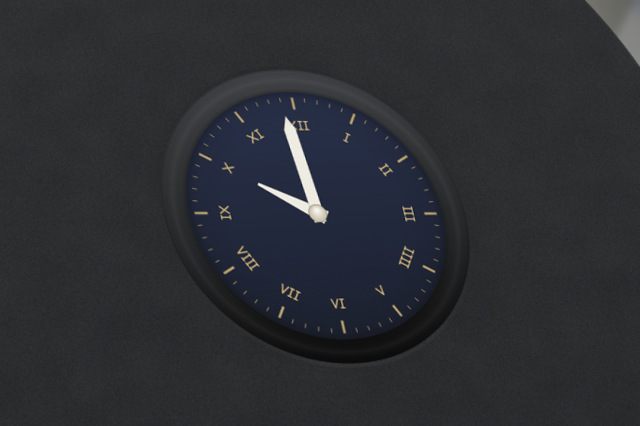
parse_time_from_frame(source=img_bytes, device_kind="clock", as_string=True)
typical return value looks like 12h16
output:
9h59
